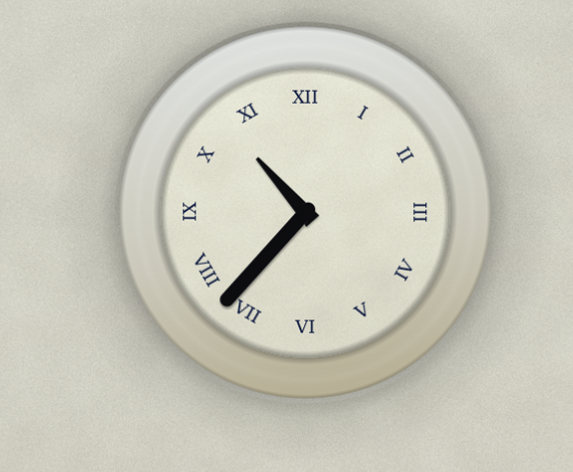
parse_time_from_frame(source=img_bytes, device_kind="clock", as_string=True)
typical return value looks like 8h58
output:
10h37
